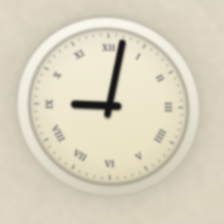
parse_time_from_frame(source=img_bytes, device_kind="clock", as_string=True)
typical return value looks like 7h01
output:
9h02
